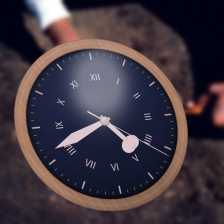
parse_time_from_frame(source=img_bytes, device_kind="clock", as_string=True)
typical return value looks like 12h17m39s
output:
4h41m21s
